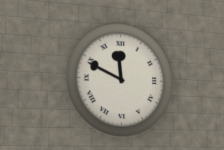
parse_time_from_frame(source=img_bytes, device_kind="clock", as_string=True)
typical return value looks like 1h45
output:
11h49
